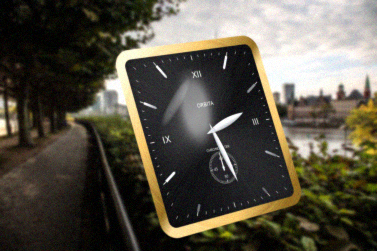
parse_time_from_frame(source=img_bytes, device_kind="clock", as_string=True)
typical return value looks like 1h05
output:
2h28
